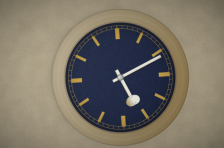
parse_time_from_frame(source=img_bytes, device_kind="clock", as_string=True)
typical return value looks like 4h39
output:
5h11
